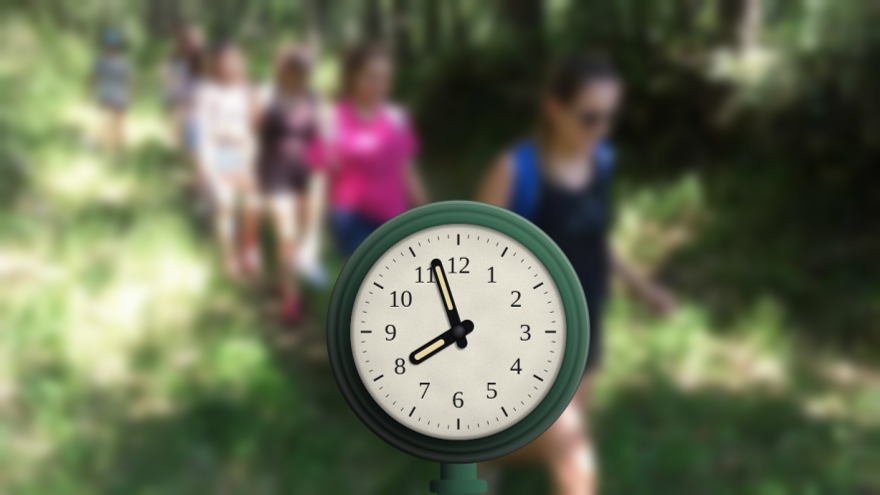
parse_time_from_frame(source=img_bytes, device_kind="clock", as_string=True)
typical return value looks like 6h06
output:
7h57
